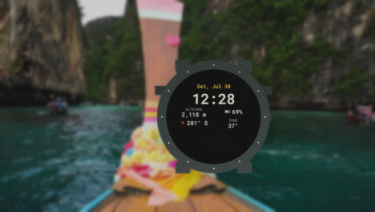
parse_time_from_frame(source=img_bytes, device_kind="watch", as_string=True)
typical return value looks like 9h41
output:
12h28
